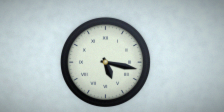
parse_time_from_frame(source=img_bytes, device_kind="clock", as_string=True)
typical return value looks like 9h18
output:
5h17
